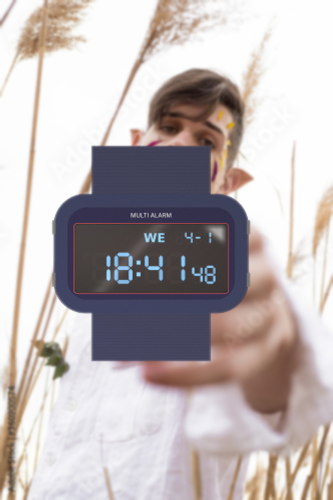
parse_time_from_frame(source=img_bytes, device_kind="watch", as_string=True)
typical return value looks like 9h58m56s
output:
18h41m48s
